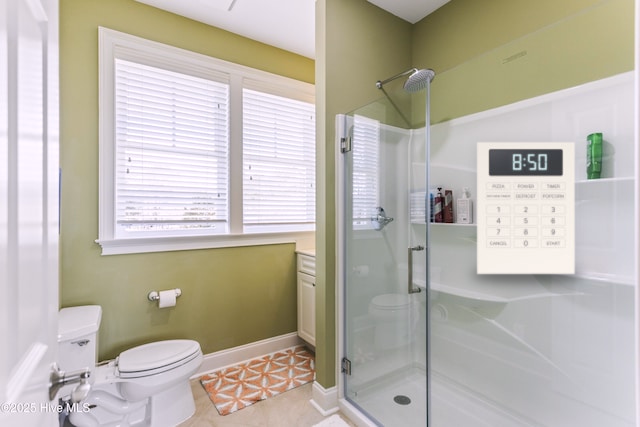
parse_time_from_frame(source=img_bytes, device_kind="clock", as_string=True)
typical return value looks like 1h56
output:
8h50
